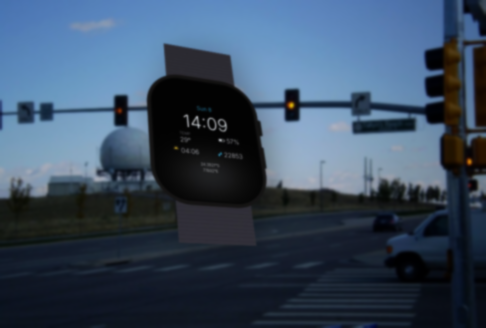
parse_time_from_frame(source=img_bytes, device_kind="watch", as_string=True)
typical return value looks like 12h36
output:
14h09
